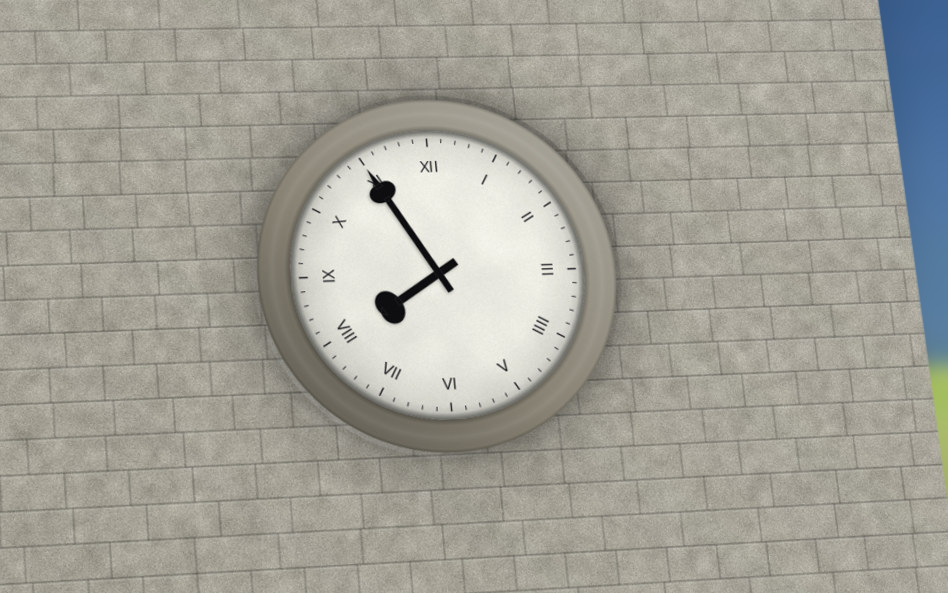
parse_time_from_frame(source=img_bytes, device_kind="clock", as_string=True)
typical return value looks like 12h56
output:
7h55
